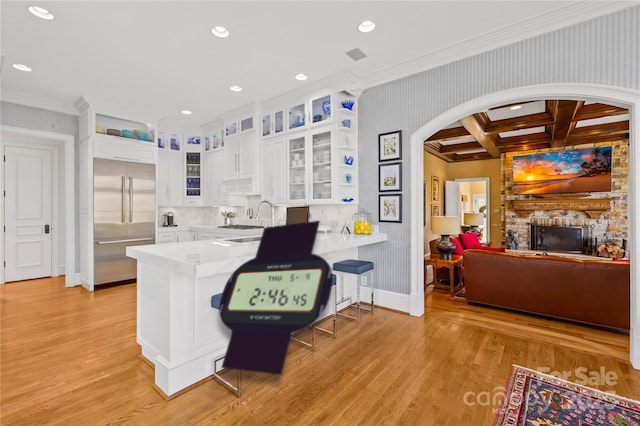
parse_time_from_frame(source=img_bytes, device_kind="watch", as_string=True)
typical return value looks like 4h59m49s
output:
2h46m45s
